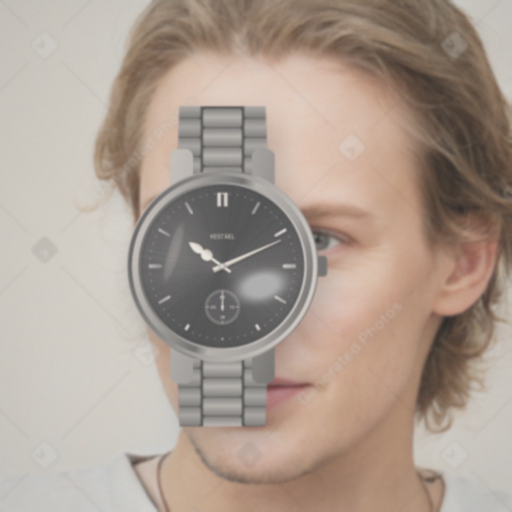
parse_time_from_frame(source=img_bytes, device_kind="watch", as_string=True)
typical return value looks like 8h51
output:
10h11
